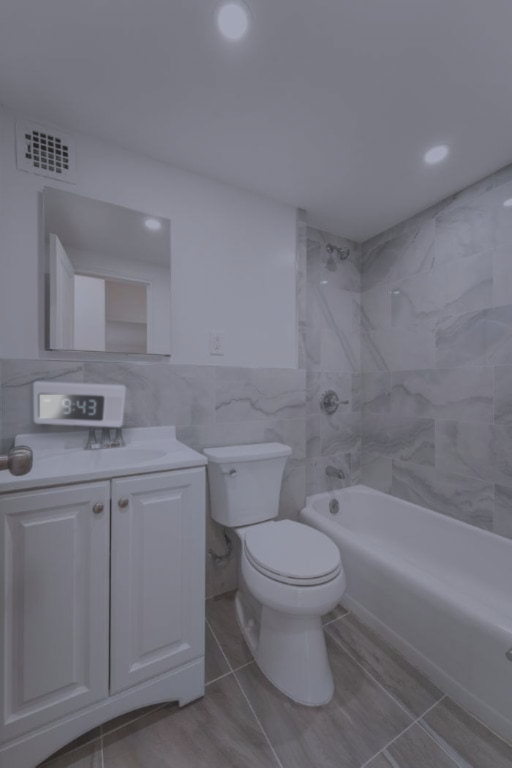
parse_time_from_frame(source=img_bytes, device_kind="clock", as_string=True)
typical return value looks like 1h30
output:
9h43
